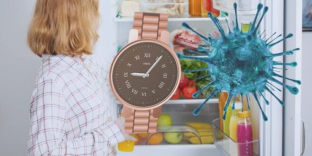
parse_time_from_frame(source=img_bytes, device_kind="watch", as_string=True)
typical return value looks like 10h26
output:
9h06
